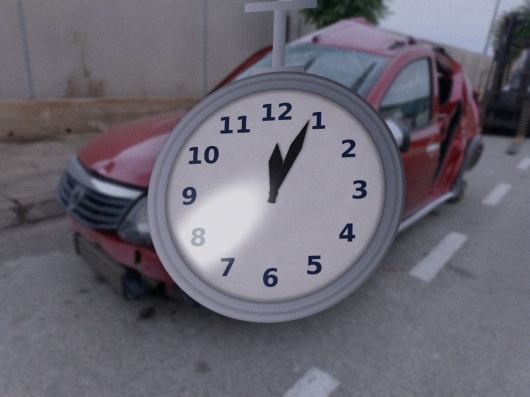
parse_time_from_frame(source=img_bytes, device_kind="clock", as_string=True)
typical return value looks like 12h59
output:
12h04
